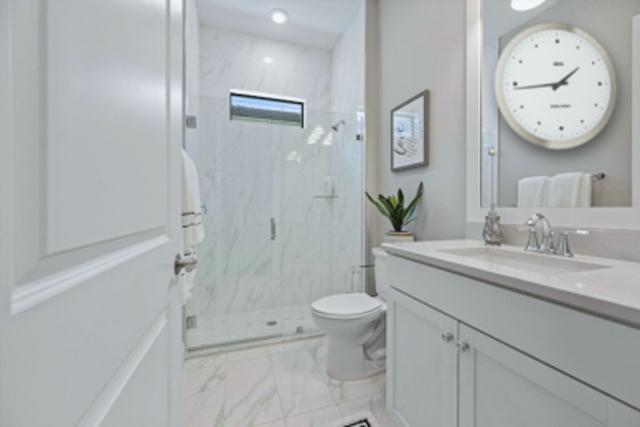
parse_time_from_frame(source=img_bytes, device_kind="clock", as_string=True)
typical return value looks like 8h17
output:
1h44
